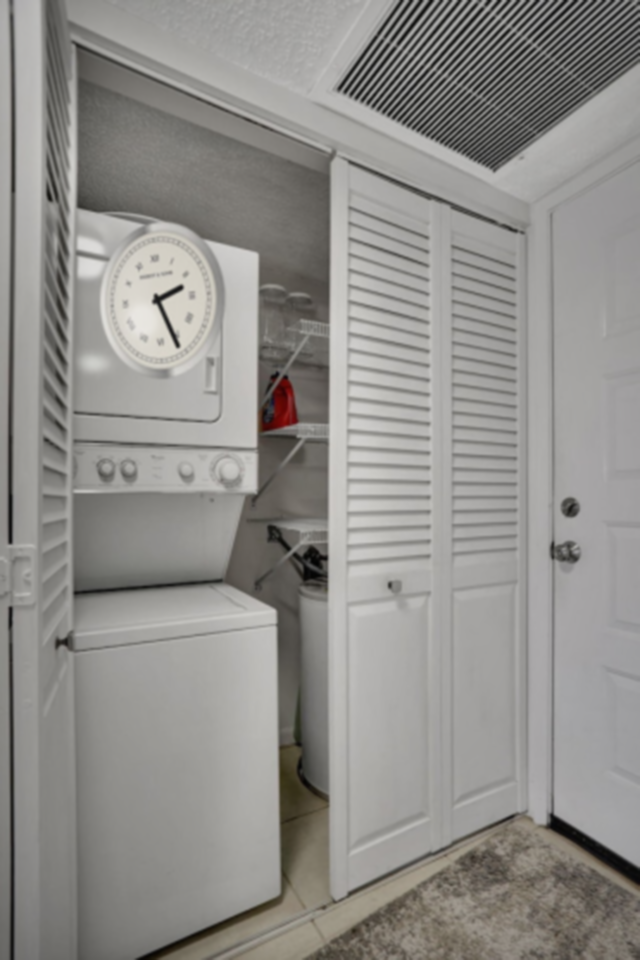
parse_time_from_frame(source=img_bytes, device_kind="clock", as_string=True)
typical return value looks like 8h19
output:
2h26
